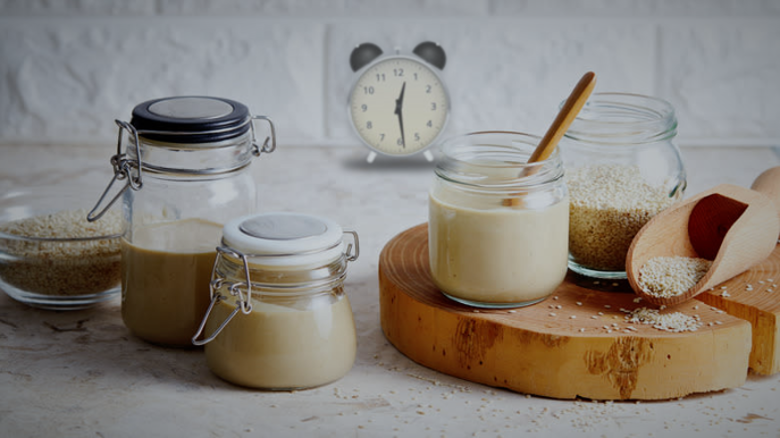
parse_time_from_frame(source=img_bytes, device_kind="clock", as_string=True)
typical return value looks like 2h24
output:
12h29
